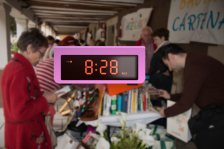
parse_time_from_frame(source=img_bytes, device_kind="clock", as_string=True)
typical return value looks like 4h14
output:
8h28
